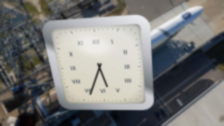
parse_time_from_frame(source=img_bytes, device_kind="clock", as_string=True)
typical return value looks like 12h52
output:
5h34
